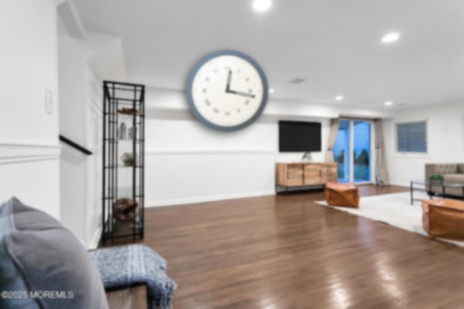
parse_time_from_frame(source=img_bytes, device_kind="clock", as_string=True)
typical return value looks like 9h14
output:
12h17
